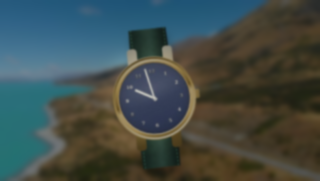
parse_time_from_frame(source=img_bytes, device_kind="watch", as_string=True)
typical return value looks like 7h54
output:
9h58
